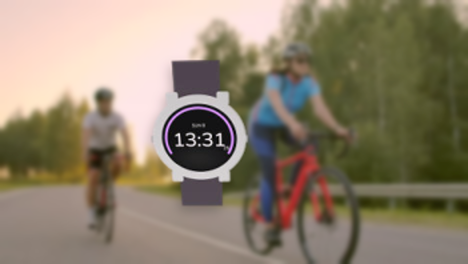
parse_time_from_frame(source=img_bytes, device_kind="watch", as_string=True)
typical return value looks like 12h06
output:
13h31
